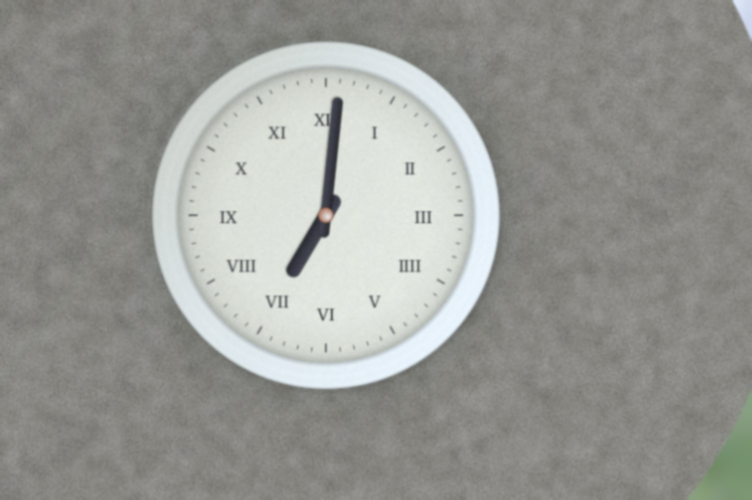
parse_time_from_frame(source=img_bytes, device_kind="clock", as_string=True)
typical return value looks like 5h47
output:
7h01
